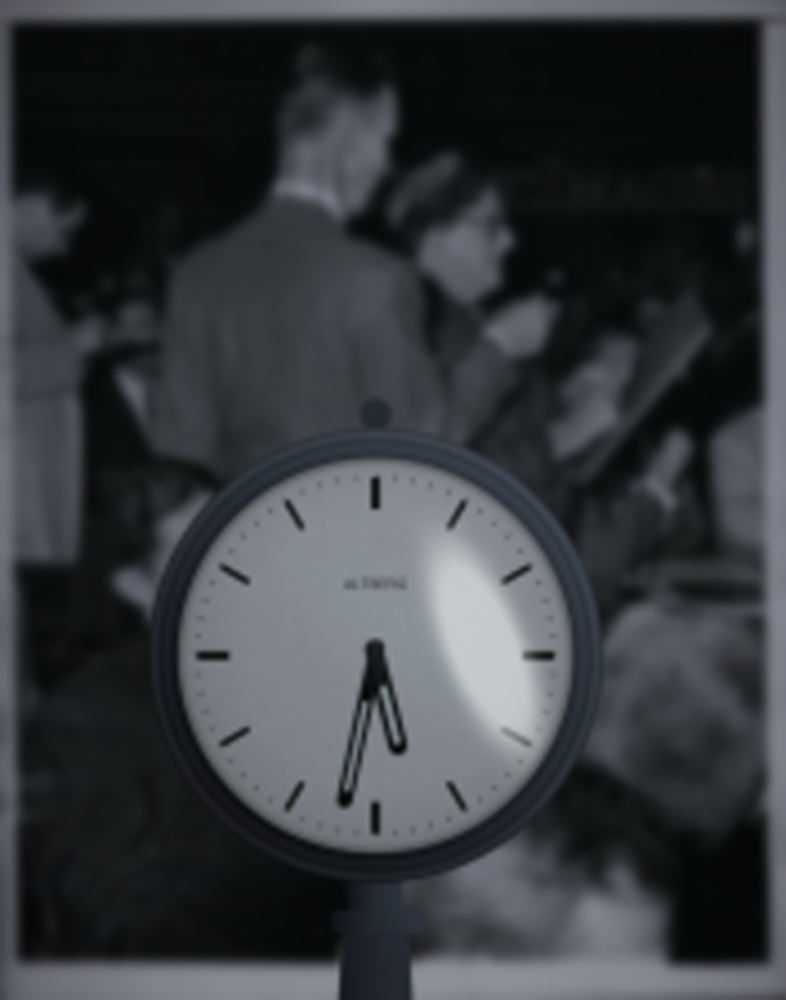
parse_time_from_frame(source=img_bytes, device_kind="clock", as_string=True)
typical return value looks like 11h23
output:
5h32
